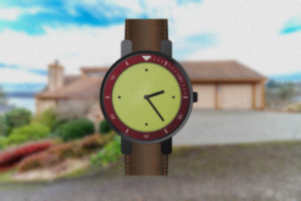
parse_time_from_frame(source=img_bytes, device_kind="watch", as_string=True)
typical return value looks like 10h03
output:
2h24
